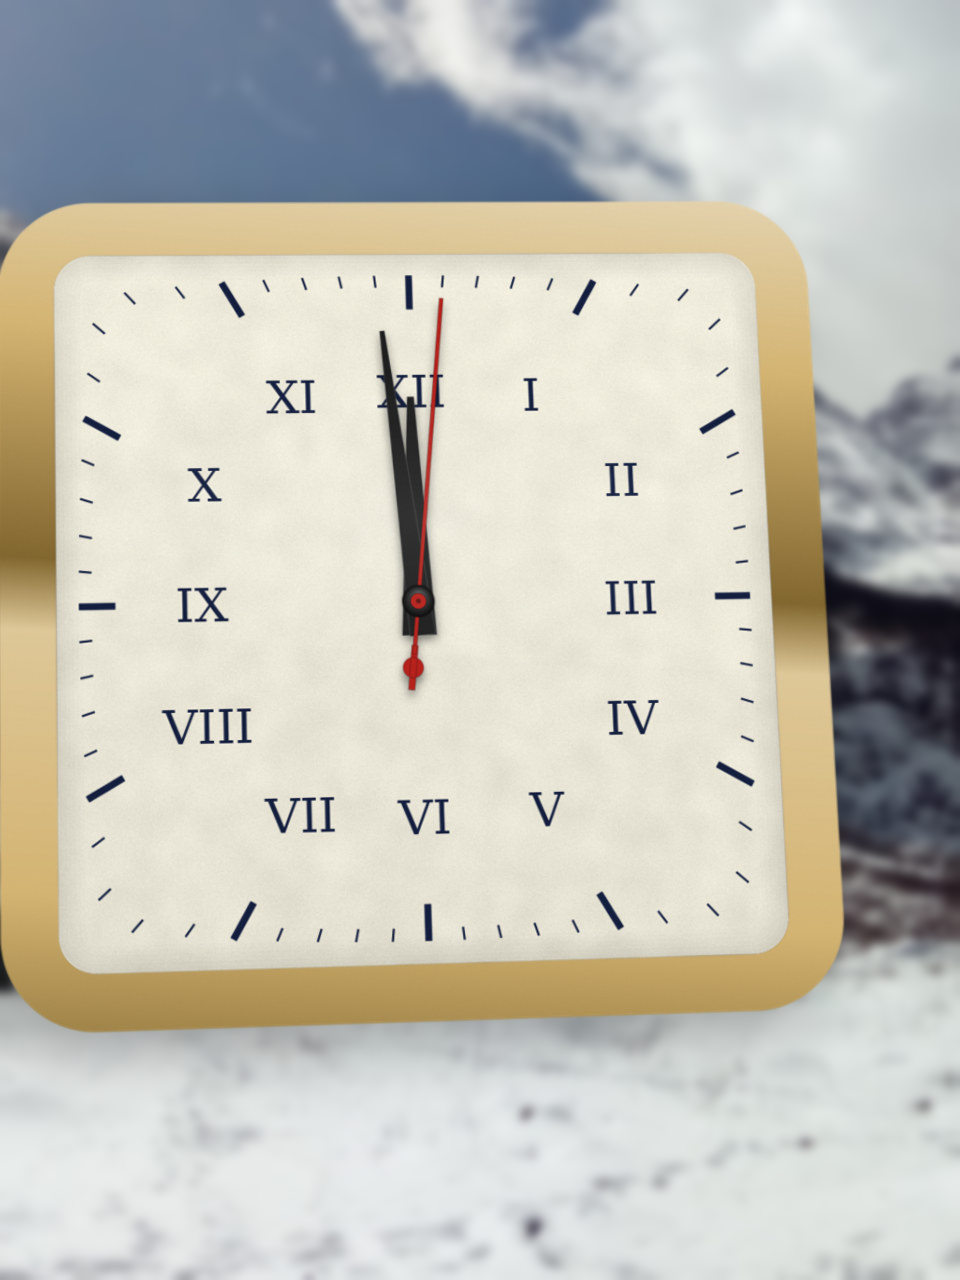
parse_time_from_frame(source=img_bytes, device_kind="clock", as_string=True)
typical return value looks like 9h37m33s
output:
11h59m01s
